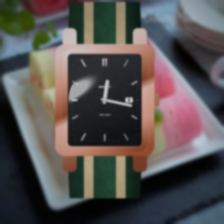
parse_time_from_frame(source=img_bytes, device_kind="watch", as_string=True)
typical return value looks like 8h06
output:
12h17
